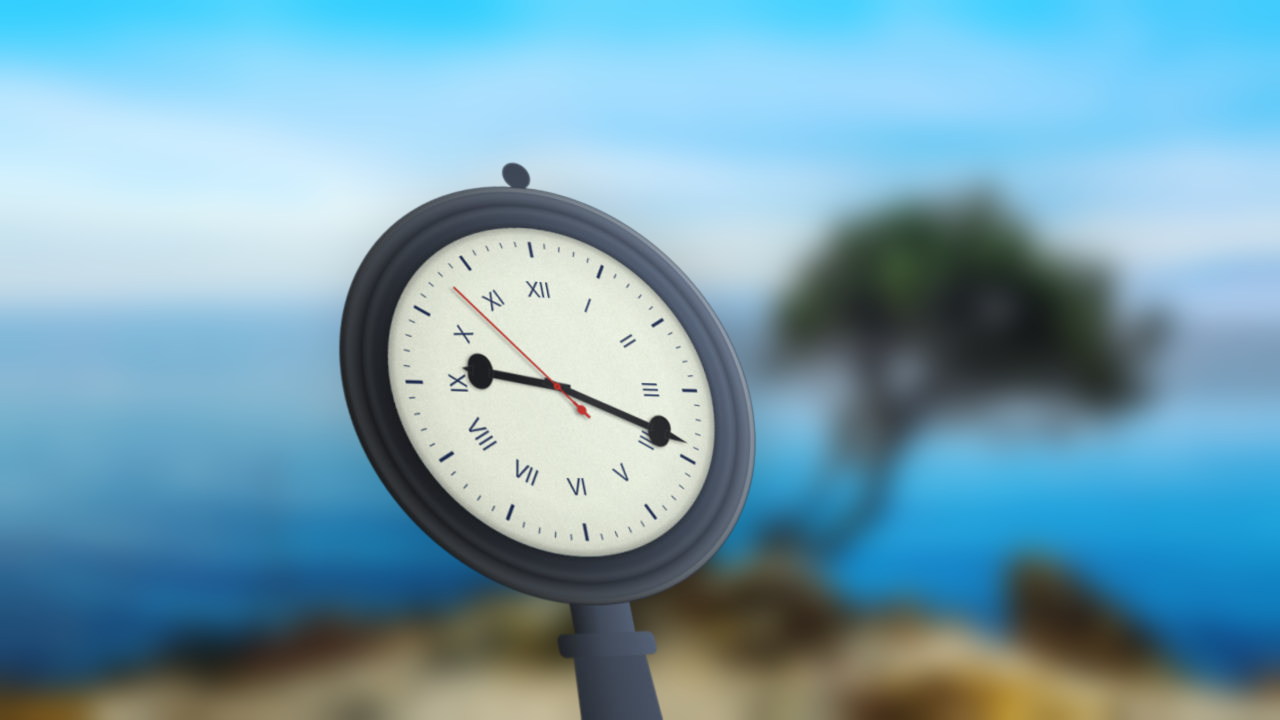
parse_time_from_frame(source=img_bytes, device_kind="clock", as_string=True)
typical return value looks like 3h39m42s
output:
9h18m53s
